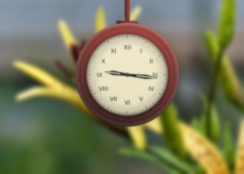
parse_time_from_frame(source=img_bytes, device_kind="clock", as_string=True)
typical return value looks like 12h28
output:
9h16
